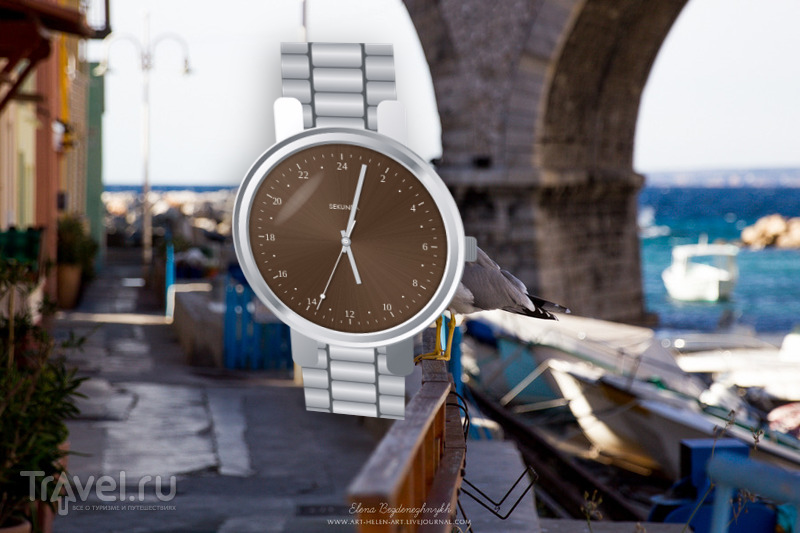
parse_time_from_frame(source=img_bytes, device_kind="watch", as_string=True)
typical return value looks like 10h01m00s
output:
11h02m34s
